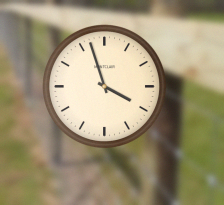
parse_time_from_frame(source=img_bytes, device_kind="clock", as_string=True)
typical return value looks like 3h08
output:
3h57
